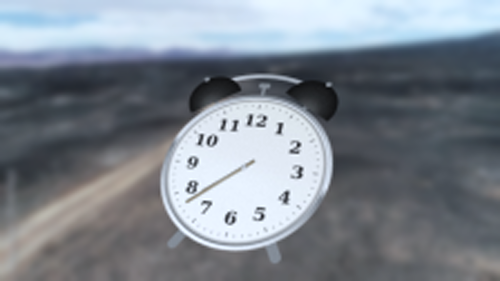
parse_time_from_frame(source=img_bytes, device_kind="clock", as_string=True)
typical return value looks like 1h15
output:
7h38
